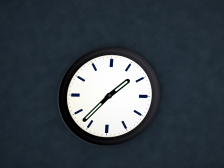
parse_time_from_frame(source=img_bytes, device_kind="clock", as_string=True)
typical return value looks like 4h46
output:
1h37
